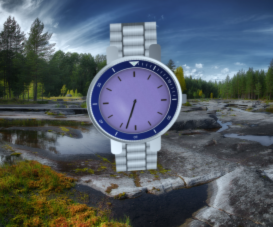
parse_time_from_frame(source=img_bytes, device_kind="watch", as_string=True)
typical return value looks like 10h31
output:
6h33
